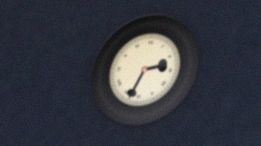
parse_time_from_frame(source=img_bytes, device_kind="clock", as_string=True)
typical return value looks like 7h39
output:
2h33
